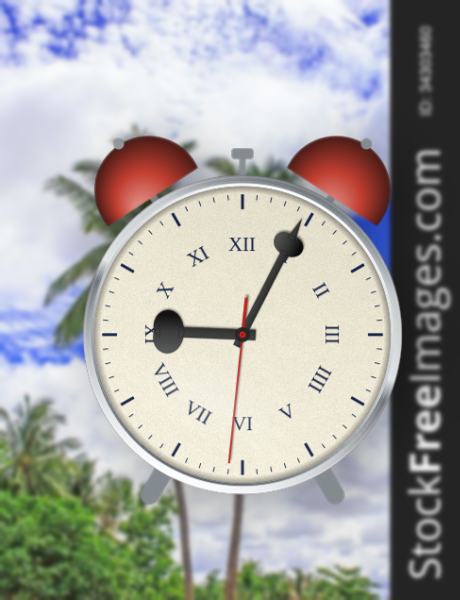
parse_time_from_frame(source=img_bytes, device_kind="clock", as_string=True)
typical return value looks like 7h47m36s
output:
9h04m31s
